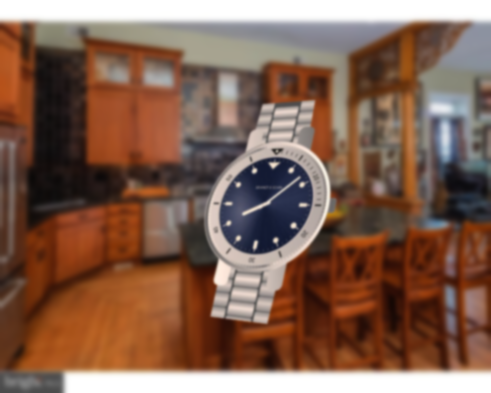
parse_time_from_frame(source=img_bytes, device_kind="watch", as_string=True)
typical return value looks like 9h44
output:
8h08
